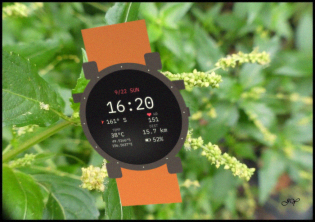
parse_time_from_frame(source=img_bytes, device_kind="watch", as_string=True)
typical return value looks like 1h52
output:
16h20
